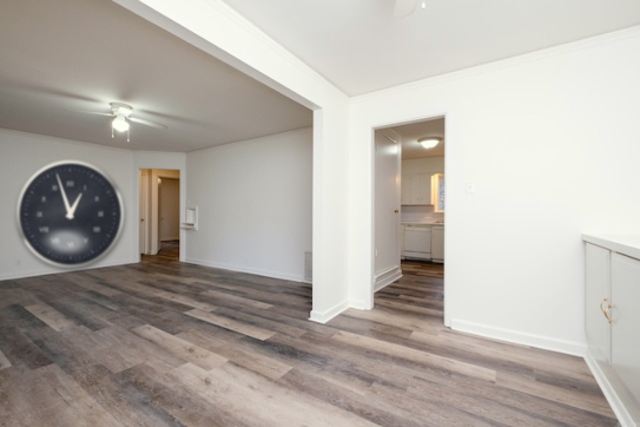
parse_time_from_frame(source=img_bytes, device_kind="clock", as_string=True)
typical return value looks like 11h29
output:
12h57
